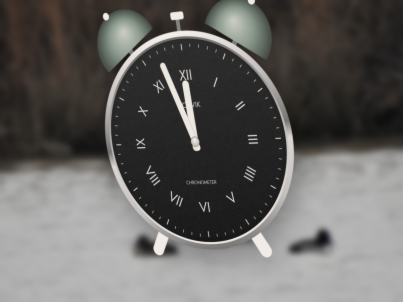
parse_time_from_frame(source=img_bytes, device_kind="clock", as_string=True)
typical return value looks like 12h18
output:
11h57
